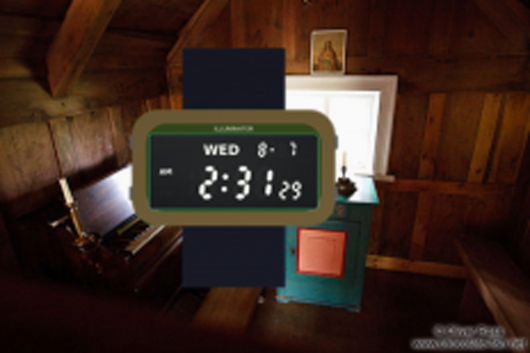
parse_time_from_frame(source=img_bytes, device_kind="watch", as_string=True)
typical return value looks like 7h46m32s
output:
2h31m29s
